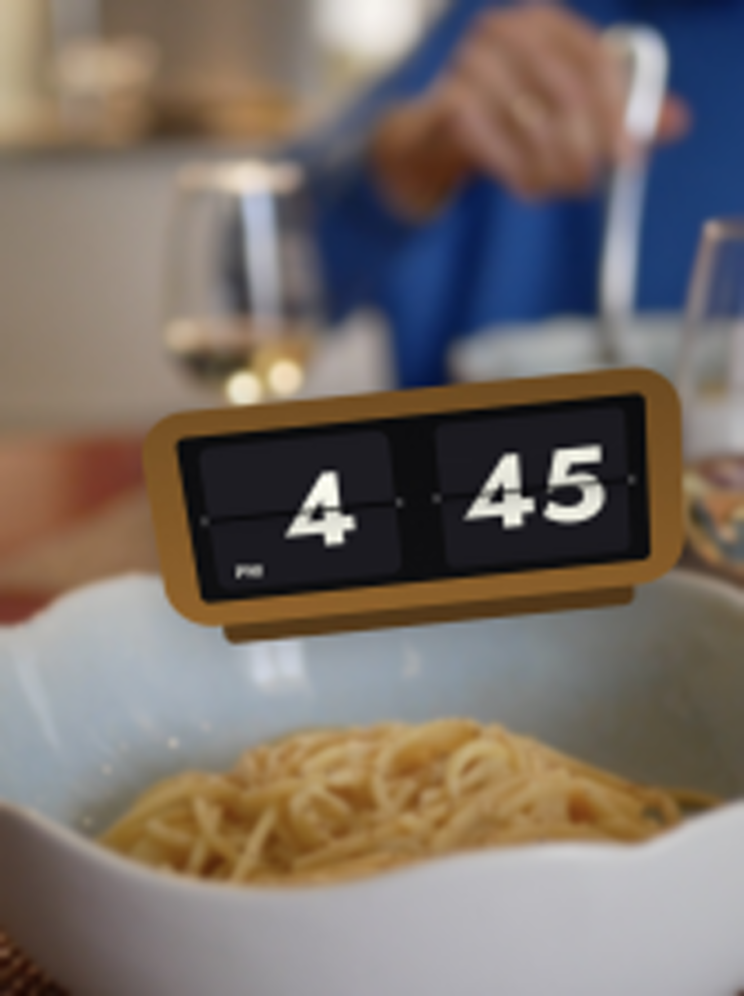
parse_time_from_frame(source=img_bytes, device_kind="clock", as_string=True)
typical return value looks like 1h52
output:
4h45
